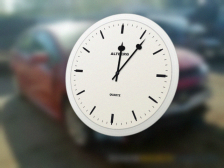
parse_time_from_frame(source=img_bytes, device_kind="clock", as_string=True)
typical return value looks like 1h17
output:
12h06
